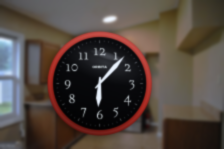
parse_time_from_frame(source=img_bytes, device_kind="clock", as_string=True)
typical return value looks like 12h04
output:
6h07
